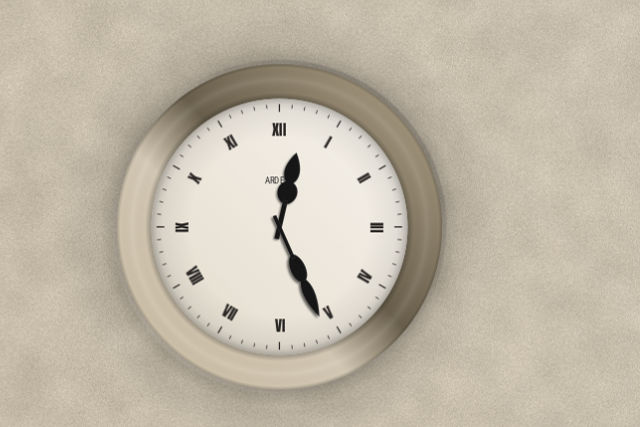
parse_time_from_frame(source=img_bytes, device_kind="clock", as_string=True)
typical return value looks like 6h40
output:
12h26
